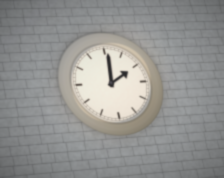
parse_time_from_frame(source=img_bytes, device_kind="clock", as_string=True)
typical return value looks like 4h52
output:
2h01
